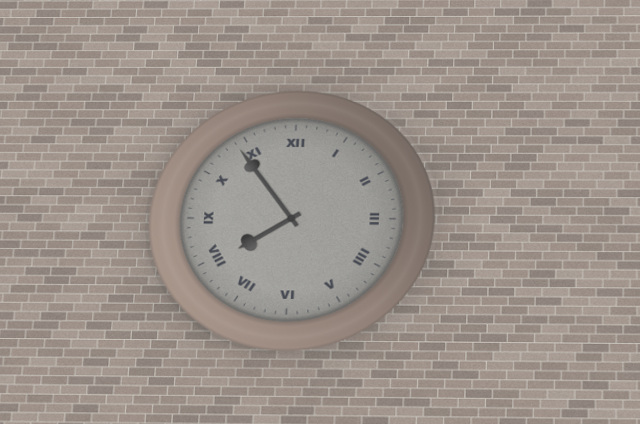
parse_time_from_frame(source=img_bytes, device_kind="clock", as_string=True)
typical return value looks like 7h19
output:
7h54
